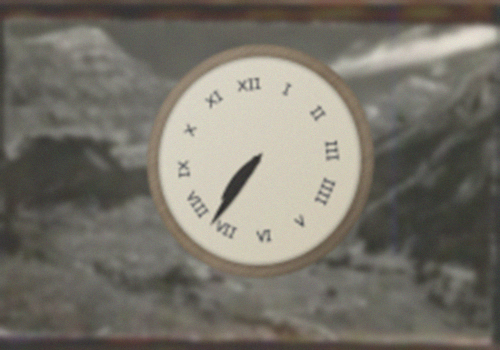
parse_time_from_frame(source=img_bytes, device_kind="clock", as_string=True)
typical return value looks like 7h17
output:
7h37
